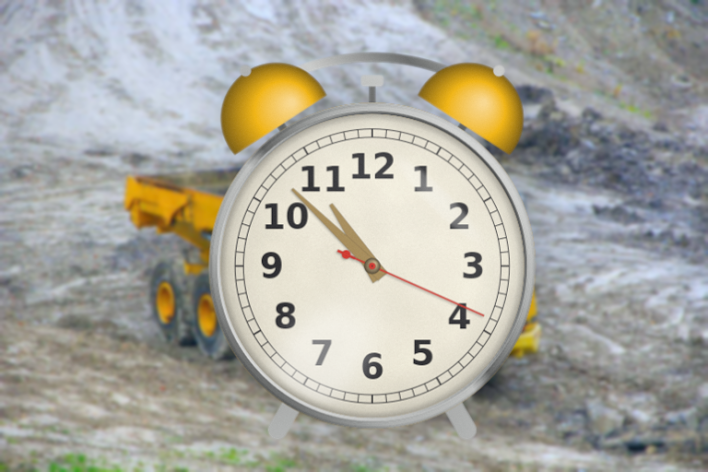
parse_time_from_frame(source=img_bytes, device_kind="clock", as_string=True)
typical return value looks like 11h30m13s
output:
10h52m19s
